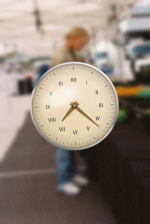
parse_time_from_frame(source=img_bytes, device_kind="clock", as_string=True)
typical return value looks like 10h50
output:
7h22
